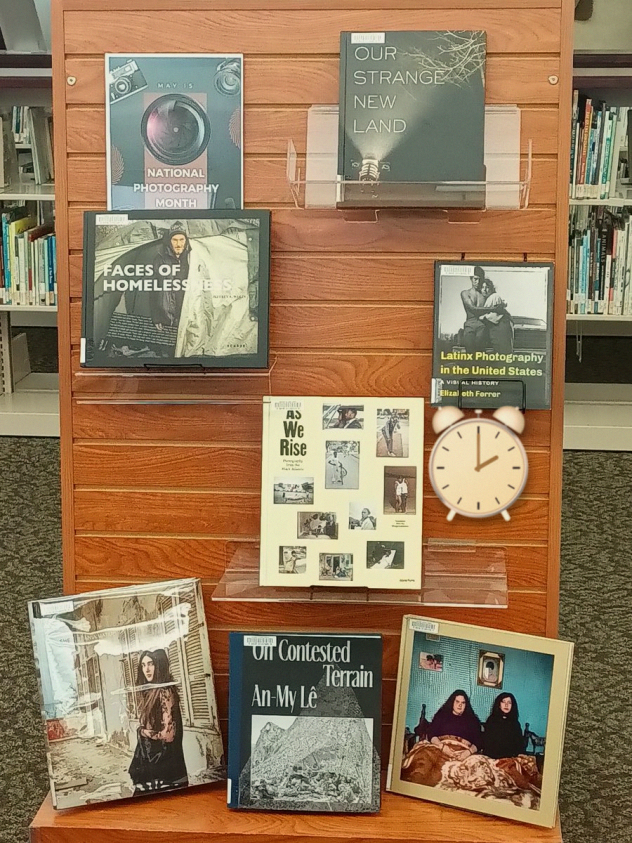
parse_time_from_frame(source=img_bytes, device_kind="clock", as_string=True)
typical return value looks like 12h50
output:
2h00
